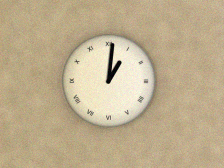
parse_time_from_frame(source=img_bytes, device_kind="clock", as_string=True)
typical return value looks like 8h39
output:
1h01
